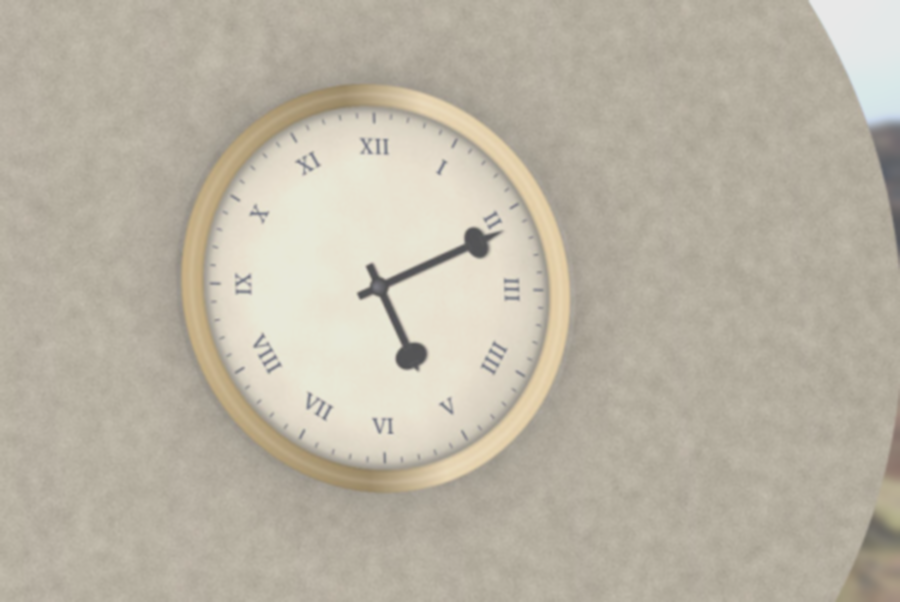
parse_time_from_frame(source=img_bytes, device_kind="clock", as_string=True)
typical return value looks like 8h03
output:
5h11
